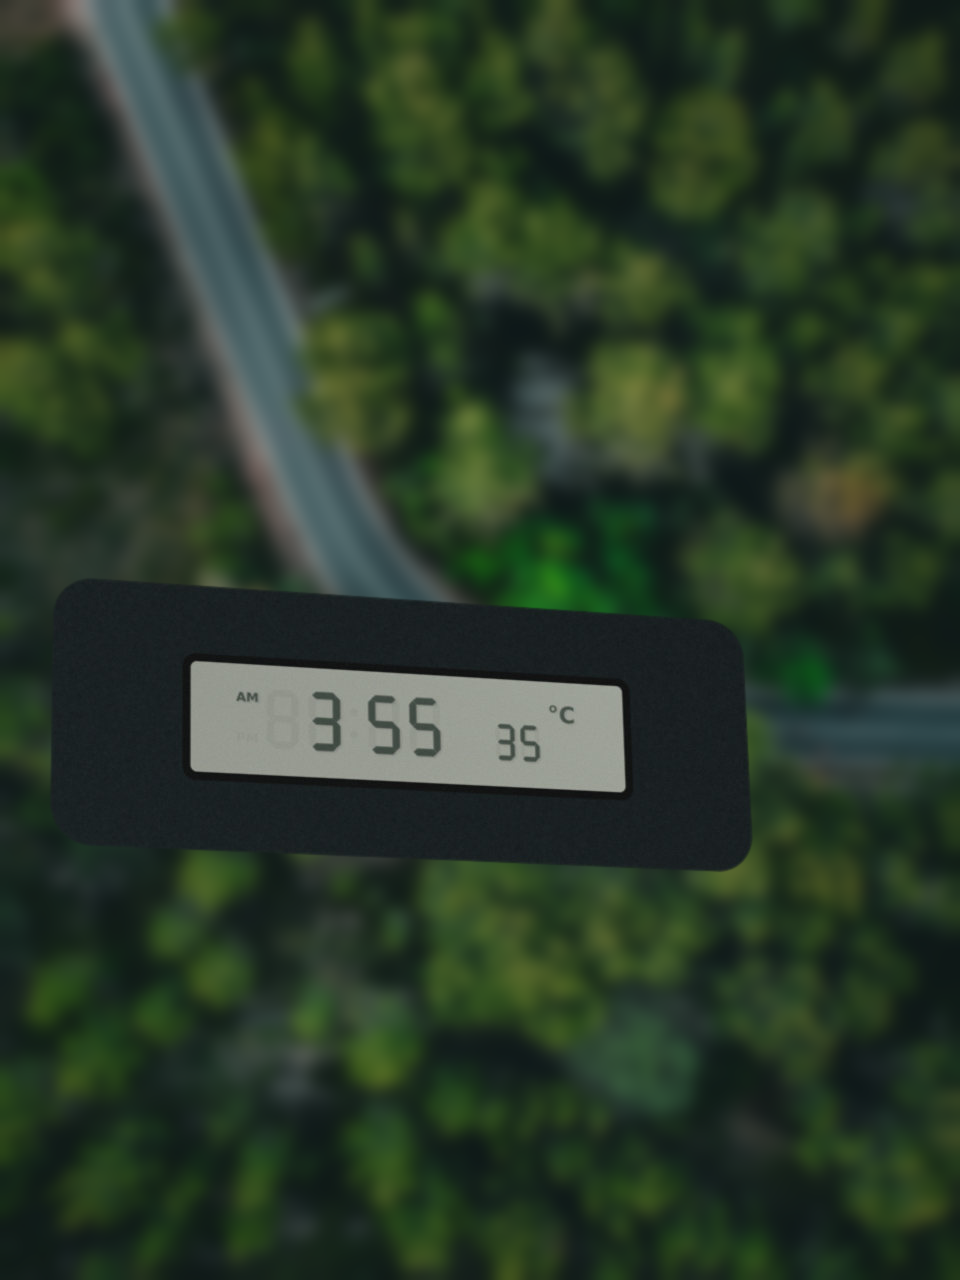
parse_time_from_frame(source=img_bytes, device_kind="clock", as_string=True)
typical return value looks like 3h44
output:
3h55
